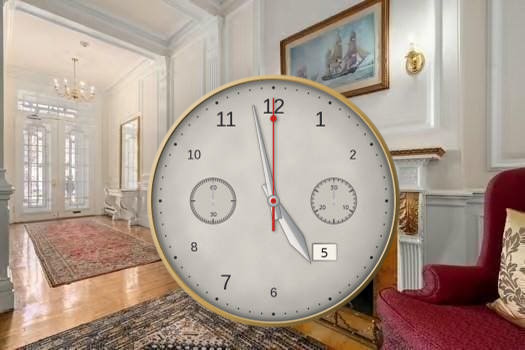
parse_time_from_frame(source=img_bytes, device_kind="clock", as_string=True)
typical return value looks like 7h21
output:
4h58
